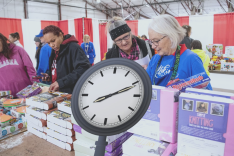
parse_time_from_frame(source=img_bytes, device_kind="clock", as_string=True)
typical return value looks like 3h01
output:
8h11
